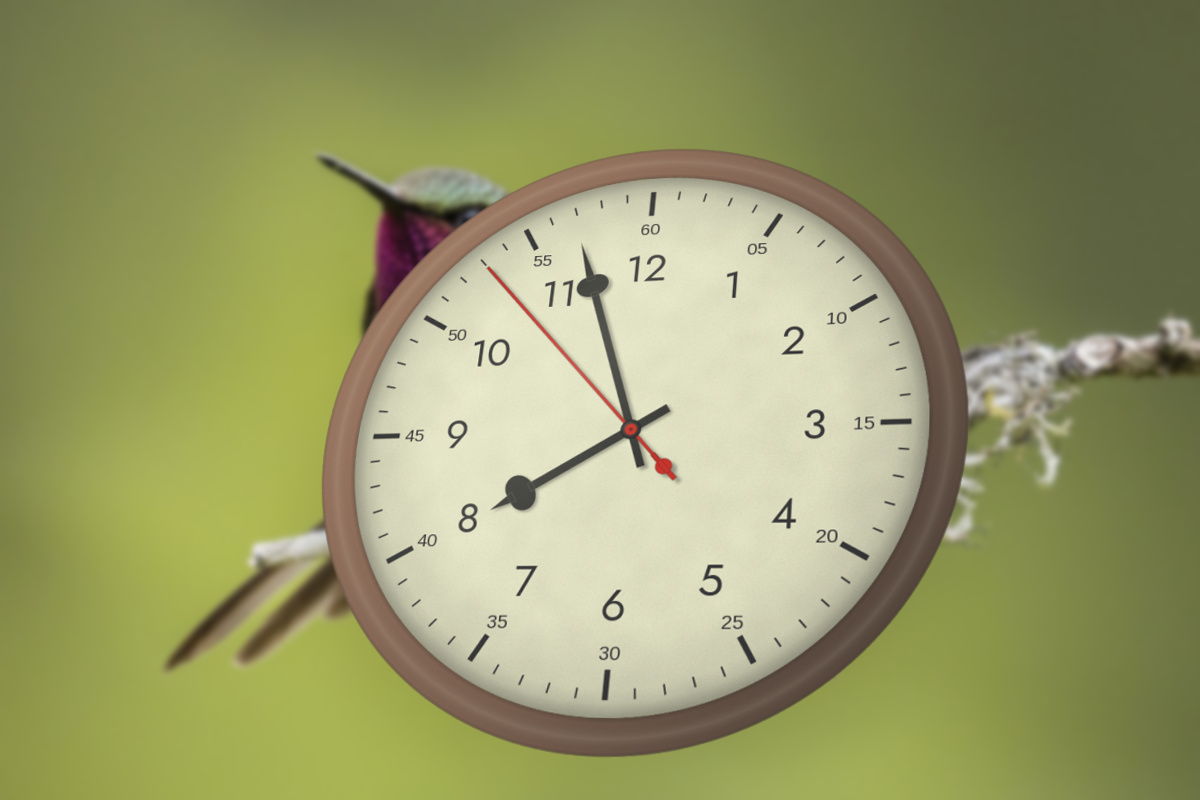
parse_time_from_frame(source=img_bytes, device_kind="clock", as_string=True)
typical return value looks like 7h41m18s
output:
7h56m53s
